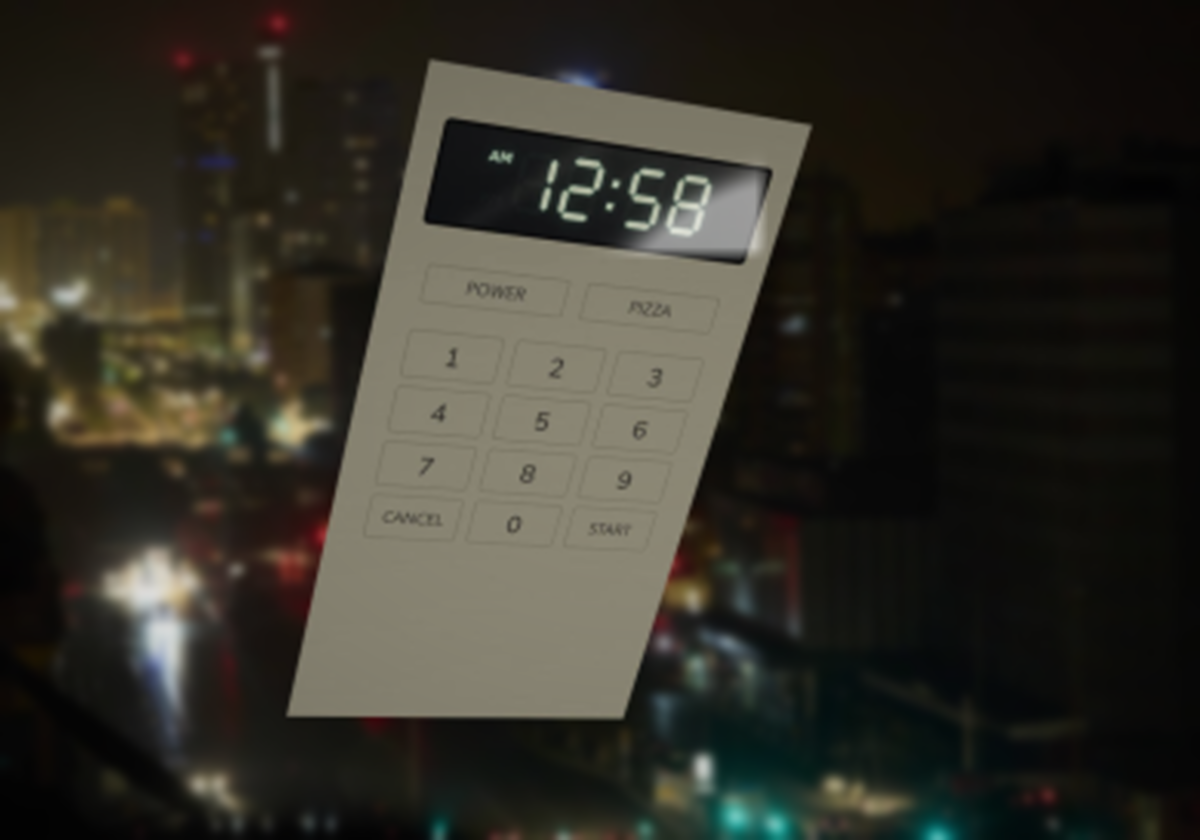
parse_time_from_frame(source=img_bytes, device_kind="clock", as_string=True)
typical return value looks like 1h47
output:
12h58
